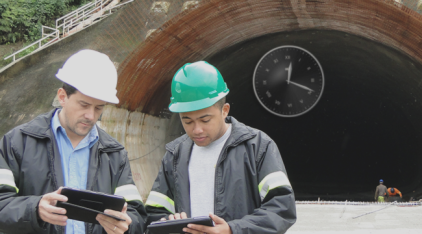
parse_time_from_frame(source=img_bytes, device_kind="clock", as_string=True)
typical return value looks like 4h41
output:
12h19
